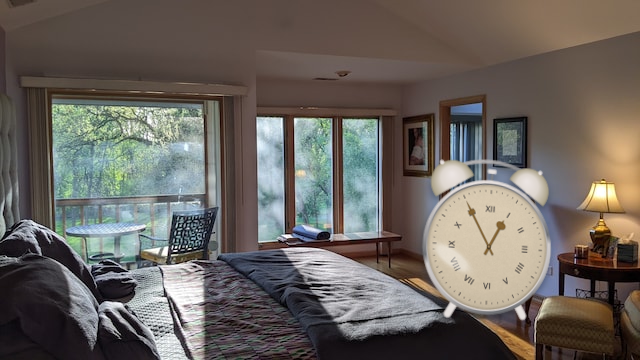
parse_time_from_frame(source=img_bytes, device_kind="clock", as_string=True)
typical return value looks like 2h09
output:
12h55
